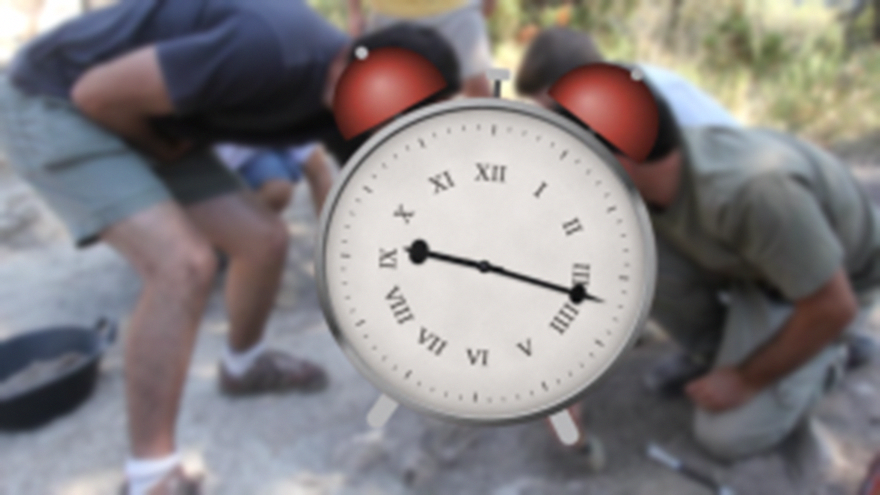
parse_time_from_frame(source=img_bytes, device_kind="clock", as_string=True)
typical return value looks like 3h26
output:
9h17
